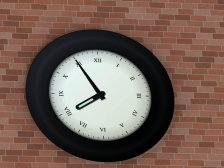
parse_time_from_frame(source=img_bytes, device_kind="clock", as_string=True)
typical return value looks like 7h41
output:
7h55
